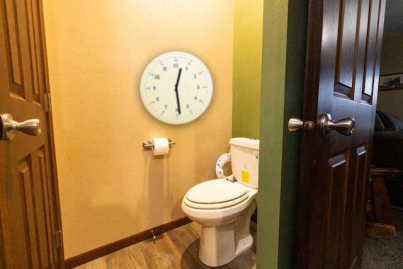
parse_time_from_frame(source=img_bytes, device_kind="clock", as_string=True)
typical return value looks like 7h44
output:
12h29
